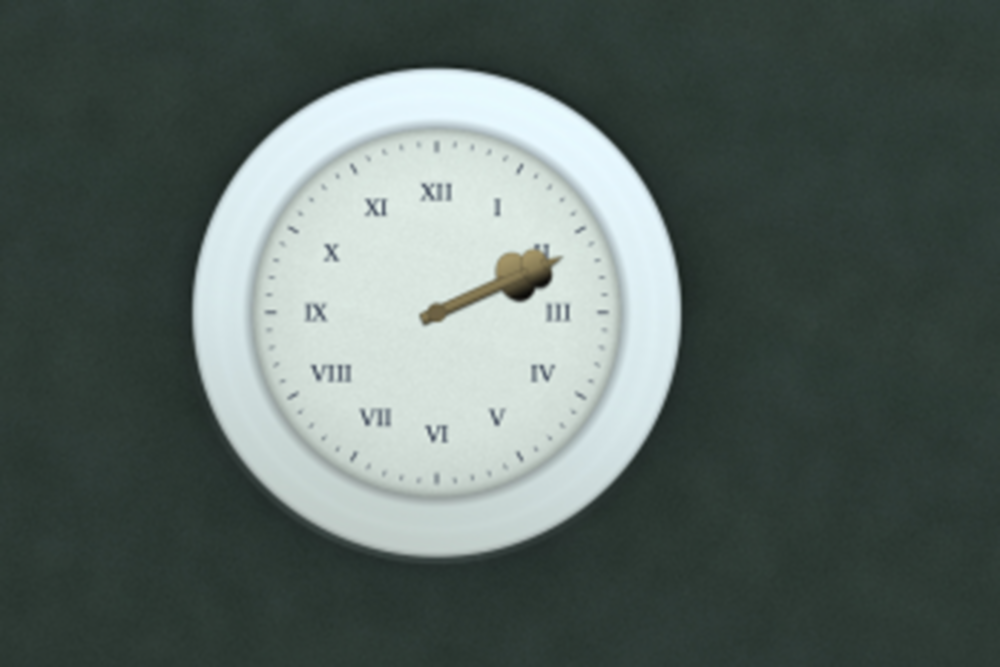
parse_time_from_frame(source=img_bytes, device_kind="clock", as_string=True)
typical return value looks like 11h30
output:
2h11
